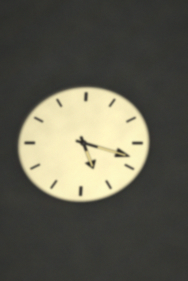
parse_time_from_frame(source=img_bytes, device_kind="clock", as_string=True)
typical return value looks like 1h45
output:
5h18
